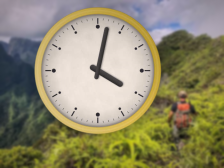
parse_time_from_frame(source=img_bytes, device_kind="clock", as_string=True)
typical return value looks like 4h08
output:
4h02
